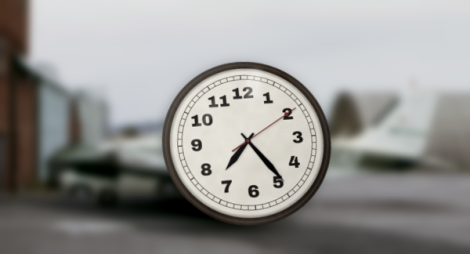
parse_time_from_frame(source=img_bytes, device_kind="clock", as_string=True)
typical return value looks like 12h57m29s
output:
7h24m10s
